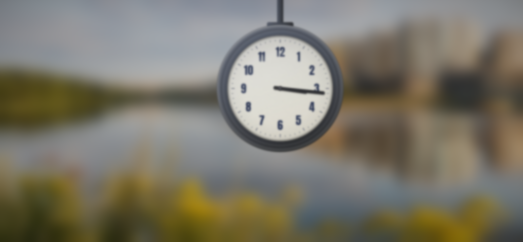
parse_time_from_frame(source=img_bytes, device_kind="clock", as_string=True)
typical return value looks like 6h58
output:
3h16
